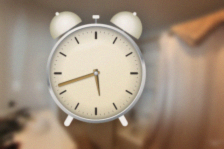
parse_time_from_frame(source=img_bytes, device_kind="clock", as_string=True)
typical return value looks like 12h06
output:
5h42
